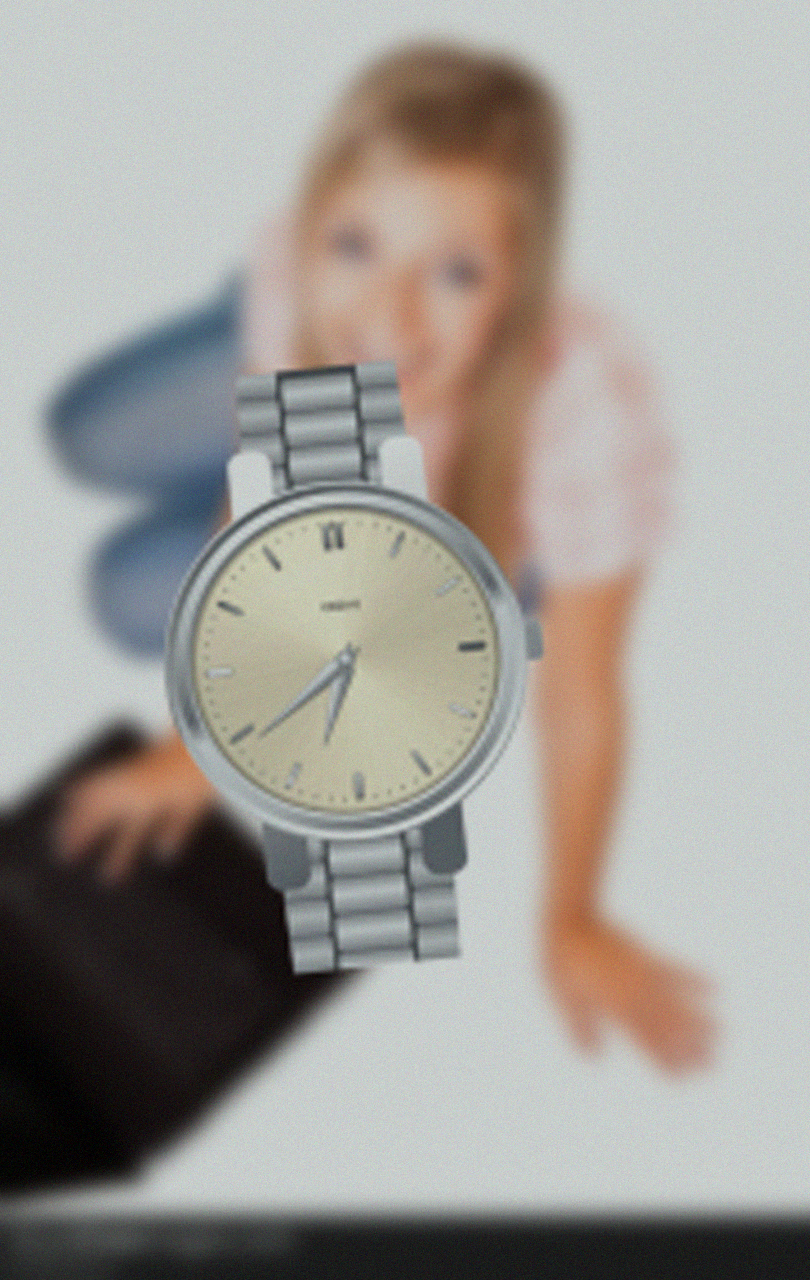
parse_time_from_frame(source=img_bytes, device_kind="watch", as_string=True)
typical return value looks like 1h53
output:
6h39
